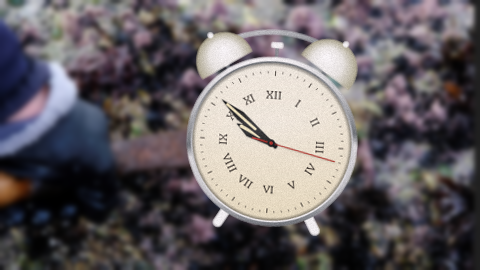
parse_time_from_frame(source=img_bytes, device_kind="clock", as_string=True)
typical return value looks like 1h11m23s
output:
9h51m17s
